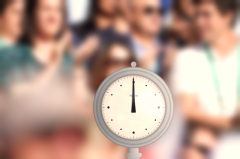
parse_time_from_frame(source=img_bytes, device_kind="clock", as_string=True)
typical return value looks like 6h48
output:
12h00
